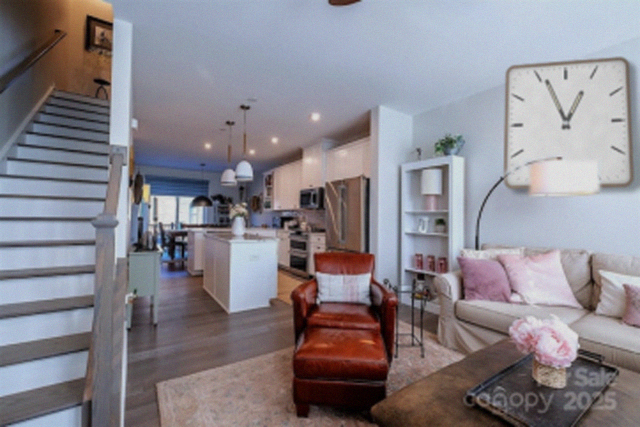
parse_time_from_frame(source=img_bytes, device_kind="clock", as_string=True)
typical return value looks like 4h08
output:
12h56
